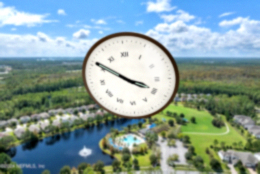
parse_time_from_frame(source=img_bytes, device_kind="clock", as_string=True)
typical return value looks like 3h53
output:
3h51
